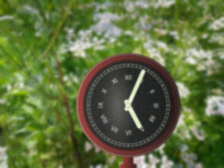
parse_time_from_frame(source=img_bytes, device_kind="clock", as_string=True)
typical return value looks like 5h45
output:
5h04
